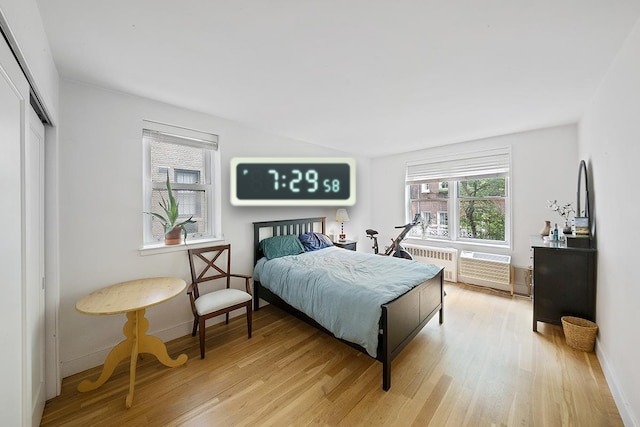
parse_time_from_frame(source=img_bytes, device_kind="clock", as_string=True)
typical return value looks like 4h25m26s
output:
7h29m58s
